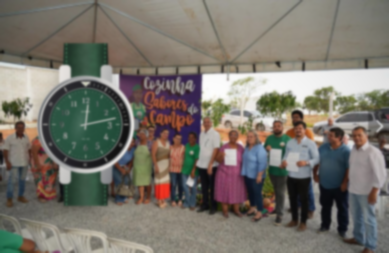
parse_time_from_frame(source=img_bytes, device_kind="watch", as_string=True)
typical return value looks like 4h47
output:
12h13
